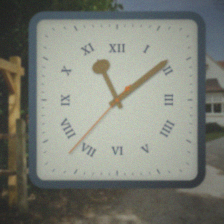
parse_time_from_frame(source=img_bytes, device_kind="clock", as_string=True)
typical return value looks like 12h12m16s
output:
11h08m37s
